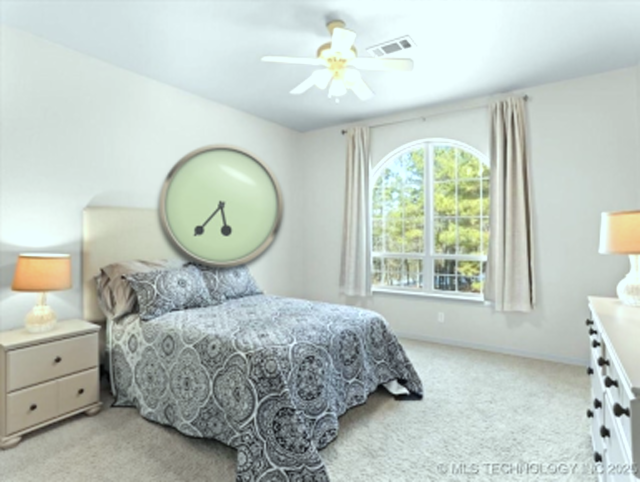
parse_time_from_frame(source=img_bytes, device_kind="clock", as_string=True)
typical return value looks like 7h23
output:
5h37
